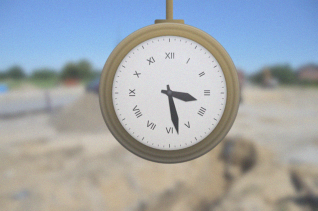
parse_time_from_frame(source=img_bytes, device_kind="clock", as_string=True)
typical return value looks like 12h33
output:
3h28
